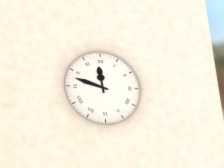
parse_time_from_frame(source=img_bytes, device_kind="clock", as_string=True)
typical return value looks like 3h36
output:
11h48
